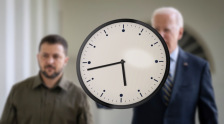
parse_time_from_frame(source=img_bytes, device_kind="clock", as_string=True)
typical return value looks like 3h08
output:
5h43
